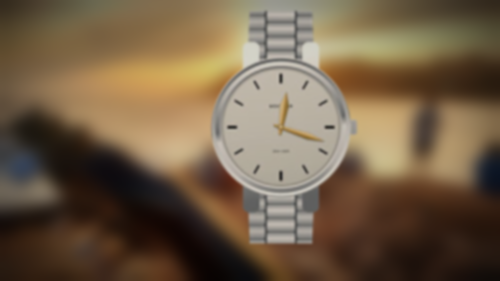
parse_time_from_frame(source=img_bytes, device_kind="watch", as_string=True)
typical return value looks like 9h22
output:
12h18
